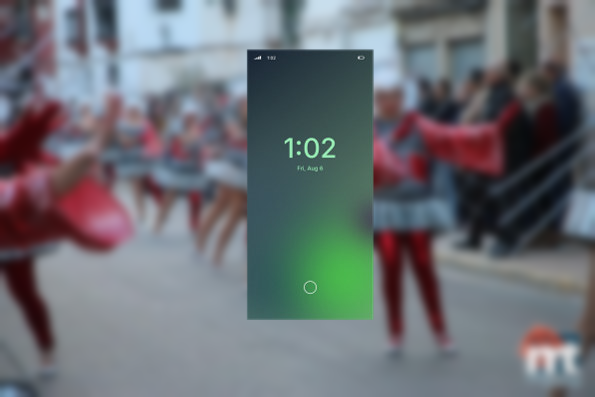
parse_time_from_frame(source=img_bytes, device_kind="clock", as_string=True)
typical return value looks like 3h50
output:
1h02
